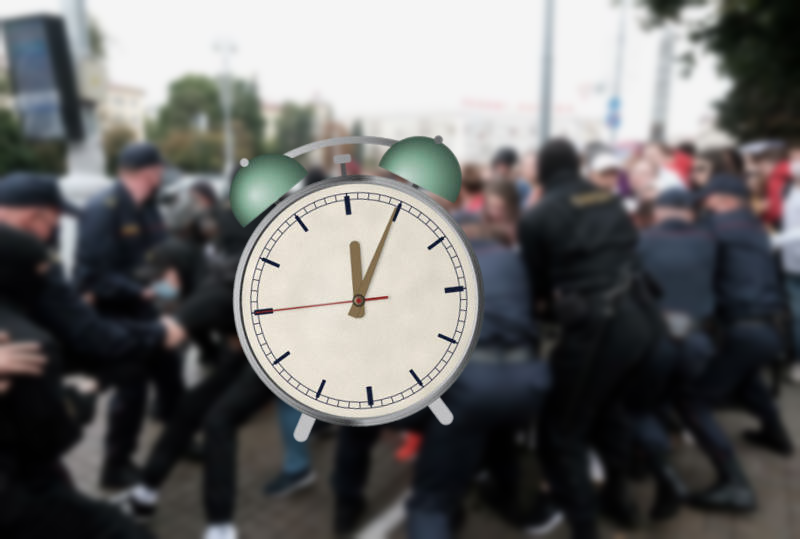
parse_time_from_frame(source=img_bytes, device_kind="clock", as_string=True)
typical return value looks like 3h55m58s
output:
12h04m45s
